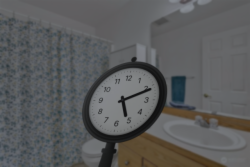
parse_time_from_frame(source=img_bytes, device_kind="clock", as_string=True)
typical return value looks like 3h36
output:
5h11
